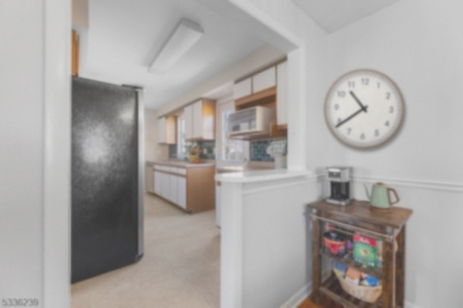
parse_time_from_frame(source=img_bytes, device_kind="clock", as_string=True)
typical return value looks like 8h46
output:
10h39
